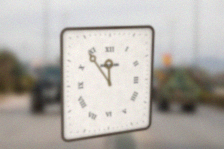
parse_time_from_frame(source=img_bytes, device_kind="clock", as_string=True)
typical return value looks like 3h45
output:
11h54
